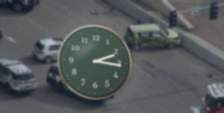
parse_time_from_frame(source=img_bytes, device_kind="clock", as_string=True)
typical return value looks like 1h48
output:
2h16
